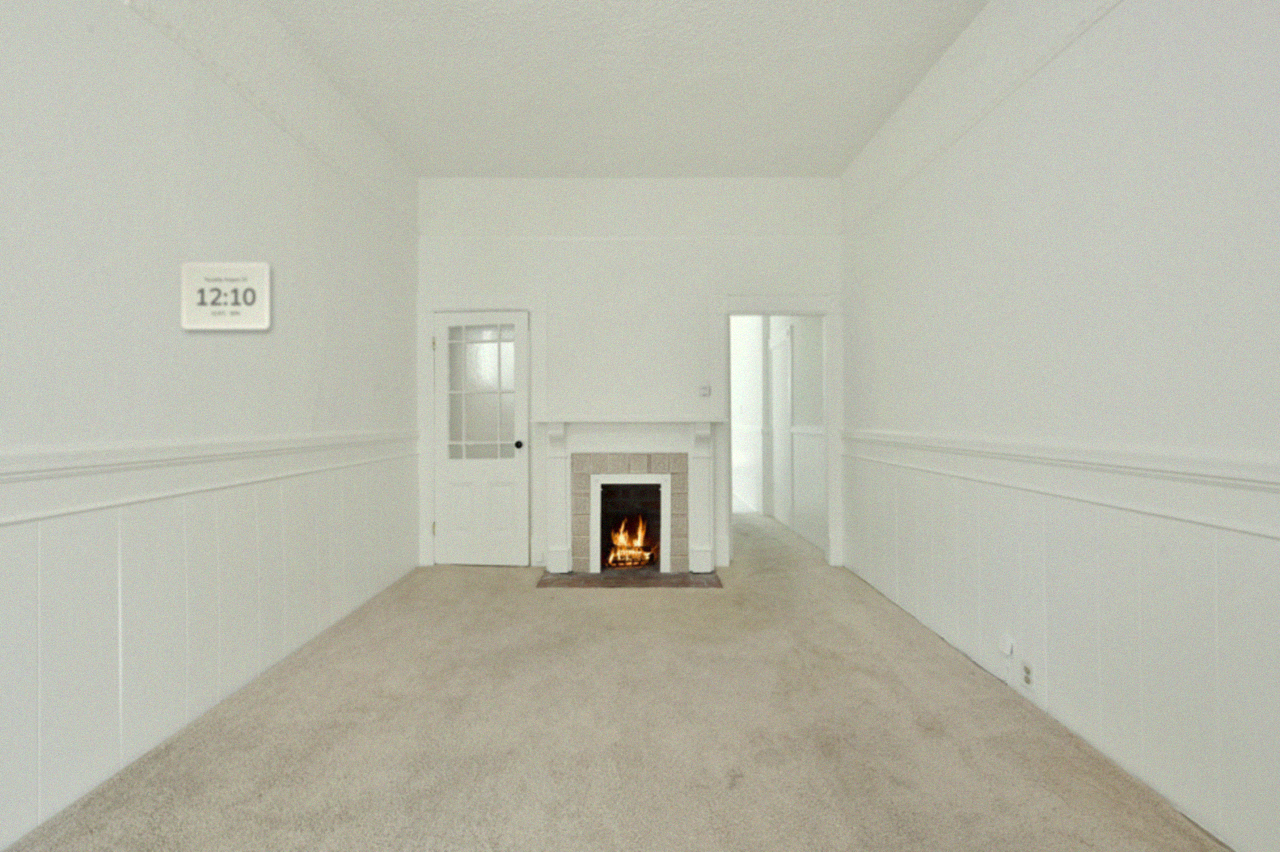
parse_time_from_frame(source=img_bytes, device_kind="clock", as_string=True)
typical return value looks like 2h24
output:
12h10
